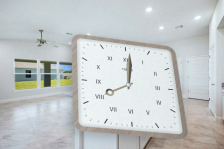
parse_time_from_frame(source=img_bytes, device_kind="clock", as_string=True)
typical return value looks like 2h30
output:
8h01
